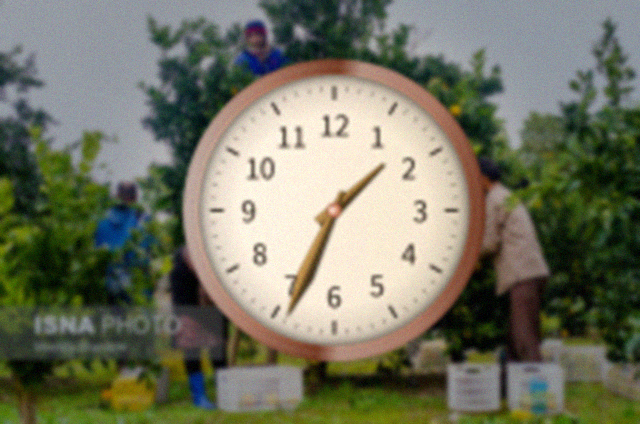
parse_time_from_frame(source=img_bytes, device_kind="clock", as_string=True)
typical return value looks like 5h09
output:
1h34
